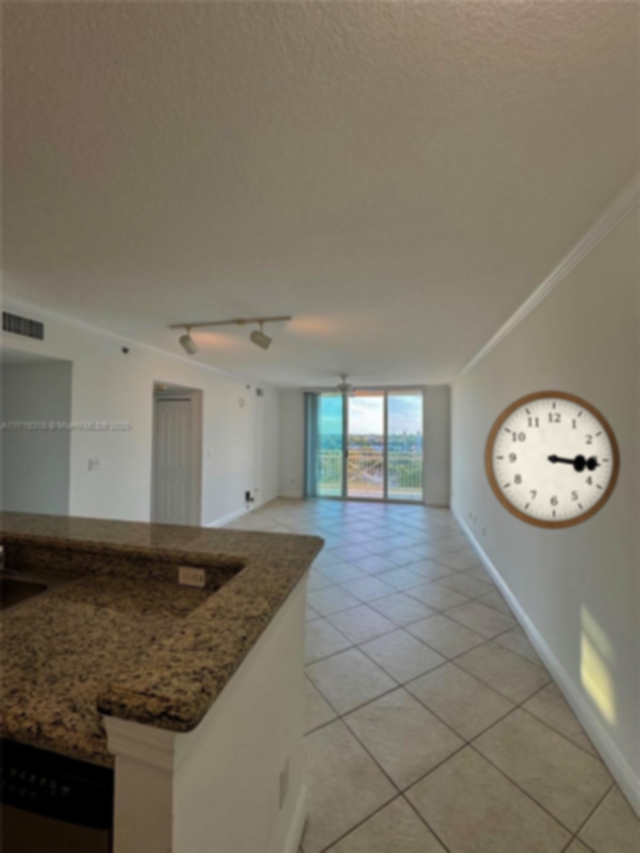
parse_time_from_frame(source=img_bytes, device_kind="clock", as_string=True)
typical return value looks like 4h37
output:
3h16
